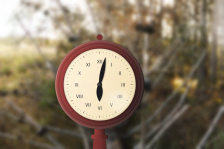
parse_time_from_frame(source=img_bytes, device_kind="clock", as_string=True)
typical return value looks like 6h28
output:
6h02
